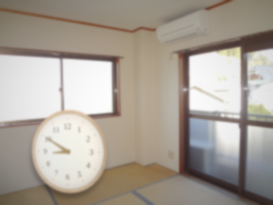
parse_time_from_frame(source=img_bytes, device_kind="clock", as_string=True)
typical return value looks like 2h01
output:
8h50
